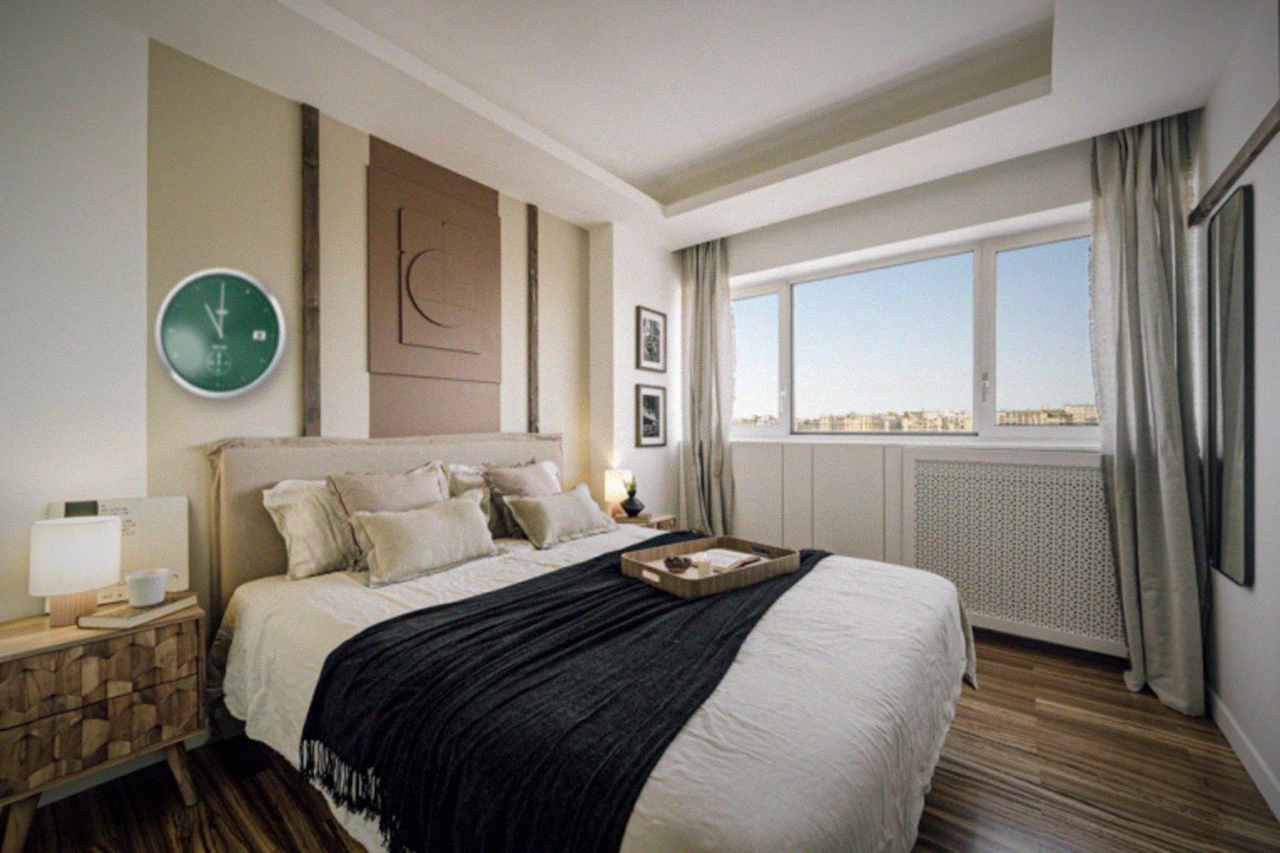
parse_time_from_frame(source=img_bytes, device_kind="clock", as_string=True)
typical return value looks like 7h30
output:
11h00
